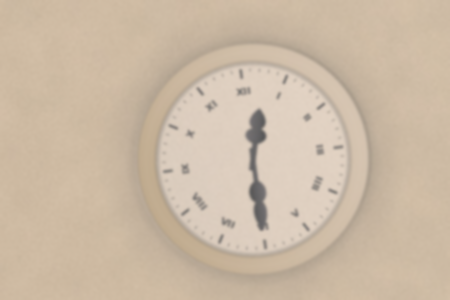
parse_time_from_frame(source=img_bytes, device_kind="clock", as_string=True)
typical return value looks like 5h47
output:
12h30
